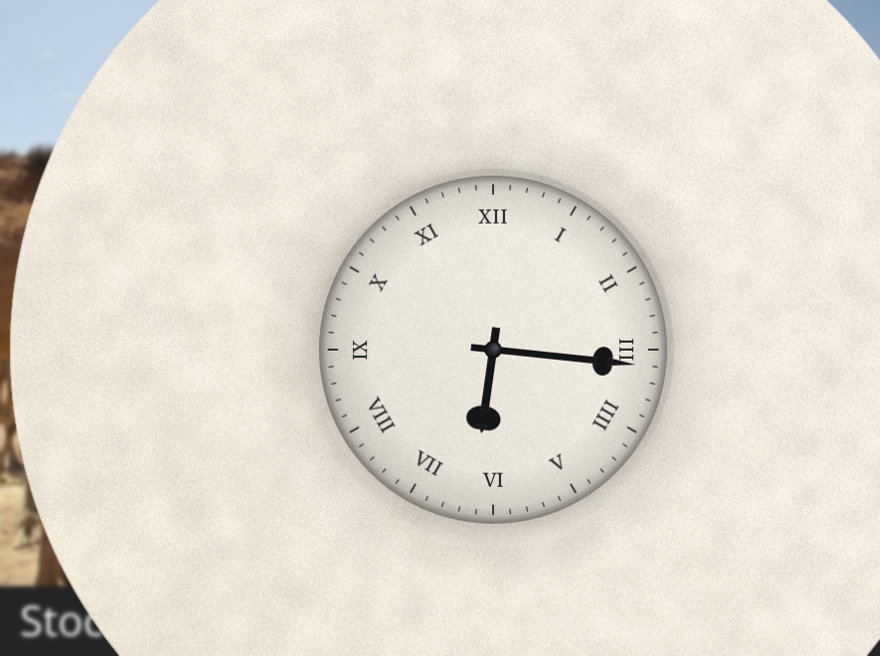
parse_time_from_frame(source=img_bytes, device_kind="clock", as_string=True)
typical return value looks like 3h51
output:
6h16
